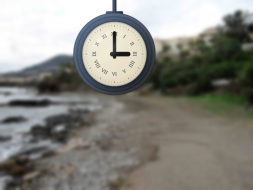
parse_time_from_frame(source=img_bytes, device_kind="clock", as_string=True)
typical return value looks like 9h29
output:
3h00
